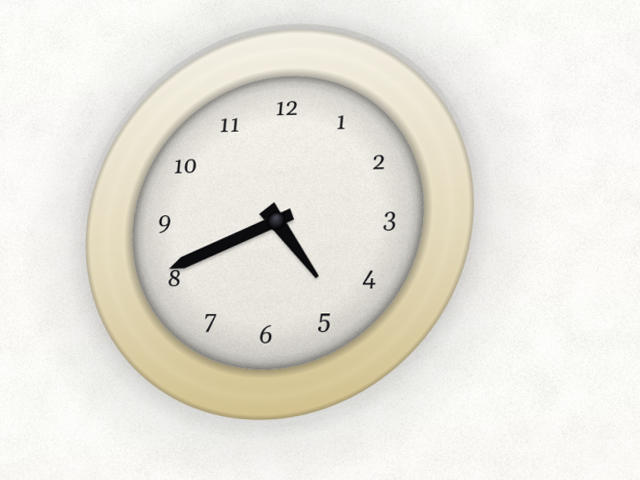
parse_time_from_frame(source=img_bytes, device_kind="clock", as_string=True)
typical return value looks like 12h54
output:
4h41
